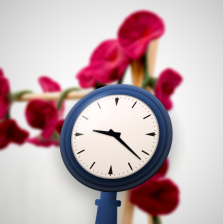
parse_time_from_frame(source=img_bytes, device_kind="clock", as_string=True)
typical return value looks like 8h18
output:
9h22
